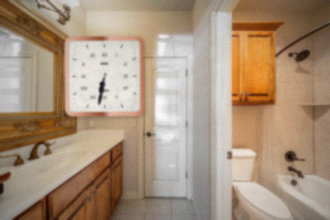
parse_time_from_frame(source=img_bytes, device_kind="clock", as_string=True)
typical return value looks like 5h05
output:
6h32
